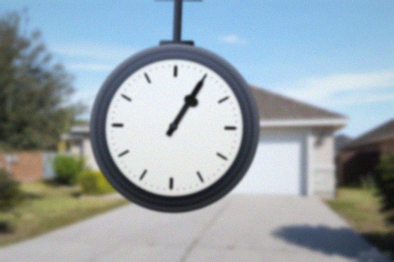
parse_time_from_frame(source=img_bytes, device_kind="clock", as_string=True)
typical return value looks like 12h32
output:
1h05
